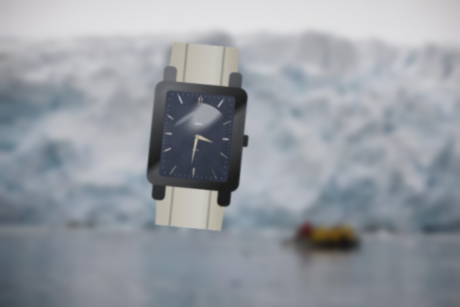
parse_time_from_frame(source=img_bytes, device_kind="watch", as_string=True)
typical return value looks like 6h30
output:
3h31
